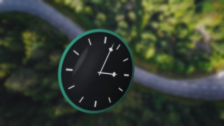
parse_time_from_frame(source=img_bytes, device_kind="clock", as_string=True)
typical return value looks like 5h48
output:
3h03
